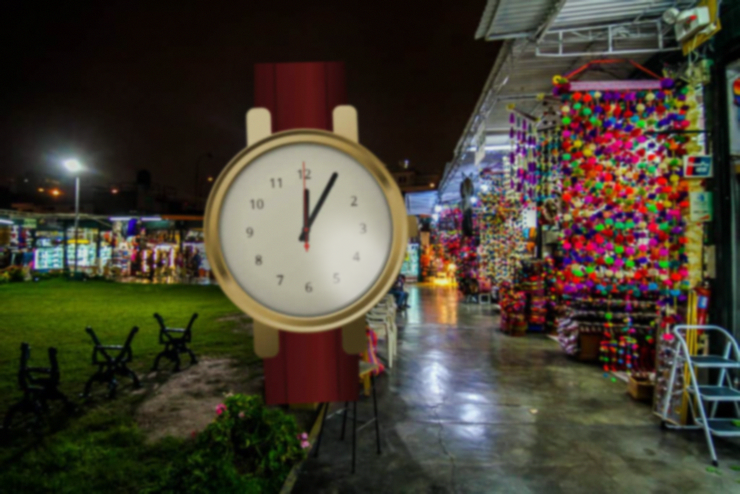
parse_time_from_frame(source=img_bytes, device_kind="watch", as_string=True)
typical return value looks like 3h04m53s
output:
12h05m00s
